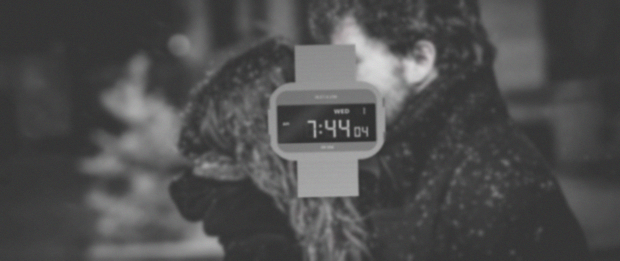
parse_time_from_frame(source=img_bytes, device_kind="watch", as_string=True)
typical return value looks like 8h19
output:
7h44
